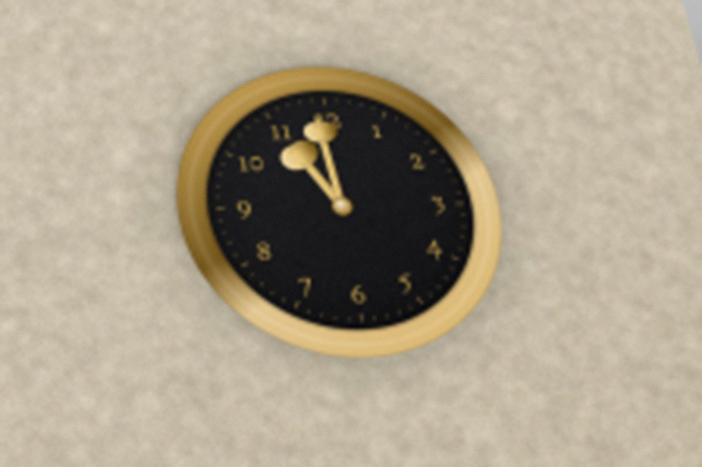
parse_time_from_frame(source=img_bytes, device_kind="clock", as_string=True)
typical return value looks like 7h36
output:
10h59
